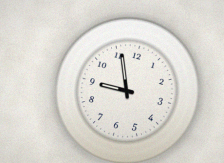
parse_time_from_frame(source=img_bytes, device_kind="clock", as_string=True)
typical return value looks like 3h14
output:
8h56
